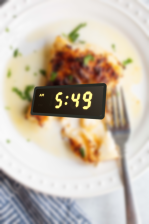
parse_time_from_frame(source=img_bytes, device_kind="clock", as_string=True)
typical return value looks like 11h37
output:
5h49
